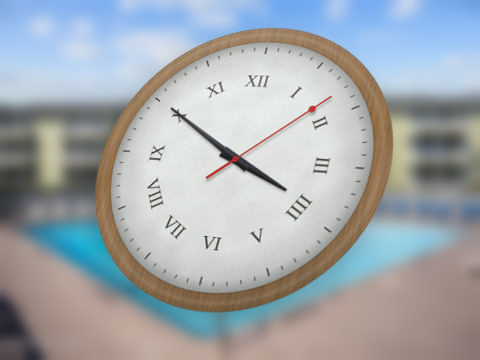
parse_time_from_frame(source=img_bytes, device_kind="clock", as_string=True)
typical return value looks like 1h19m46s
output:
3h50m08s
